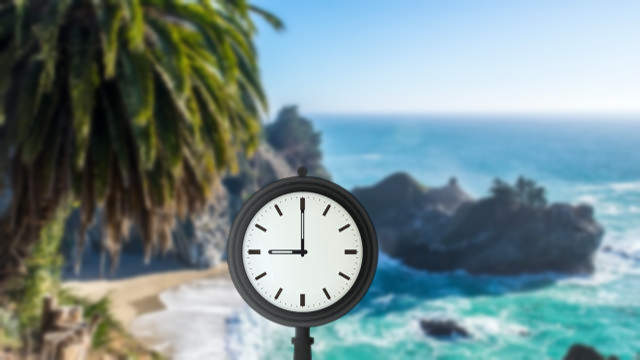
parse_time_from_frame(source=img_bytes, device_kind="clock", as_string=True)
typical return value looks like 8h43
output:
9h00
